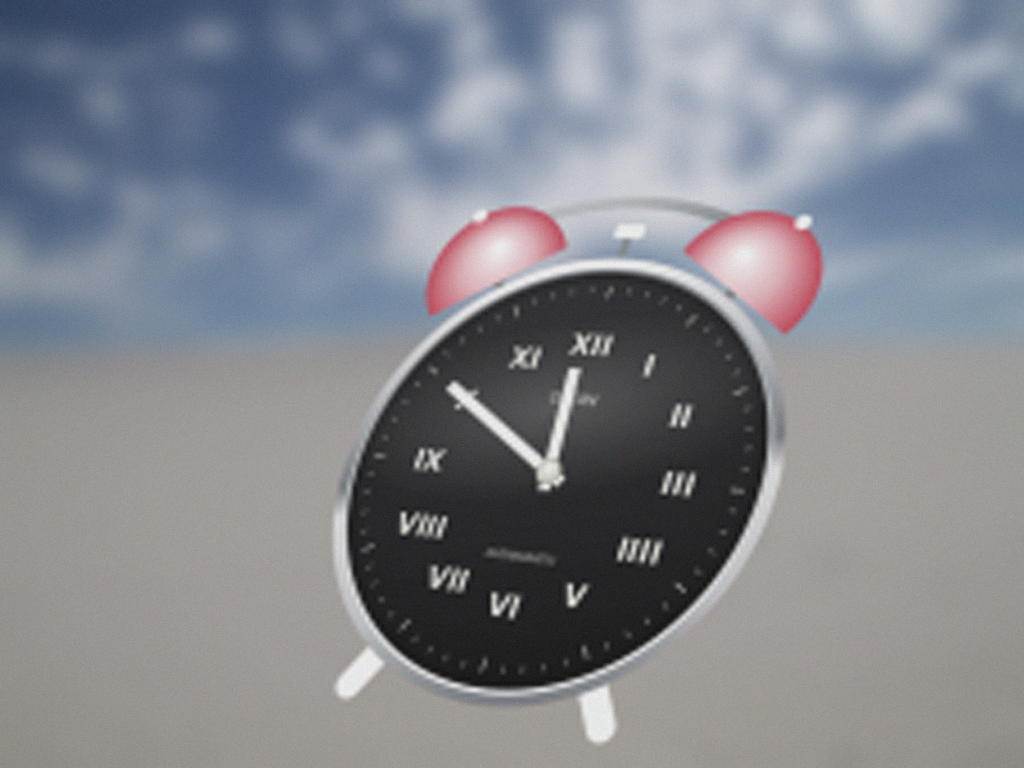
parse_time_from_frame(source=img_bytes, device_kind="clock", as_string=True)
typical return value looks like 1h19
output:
11h50
